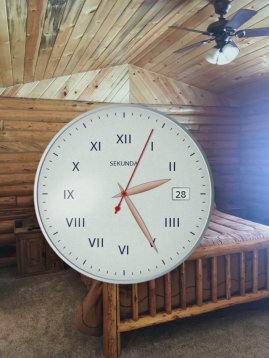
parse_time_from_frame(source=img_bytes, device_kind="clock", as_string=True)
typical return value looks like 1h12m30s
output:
2h25m04s
